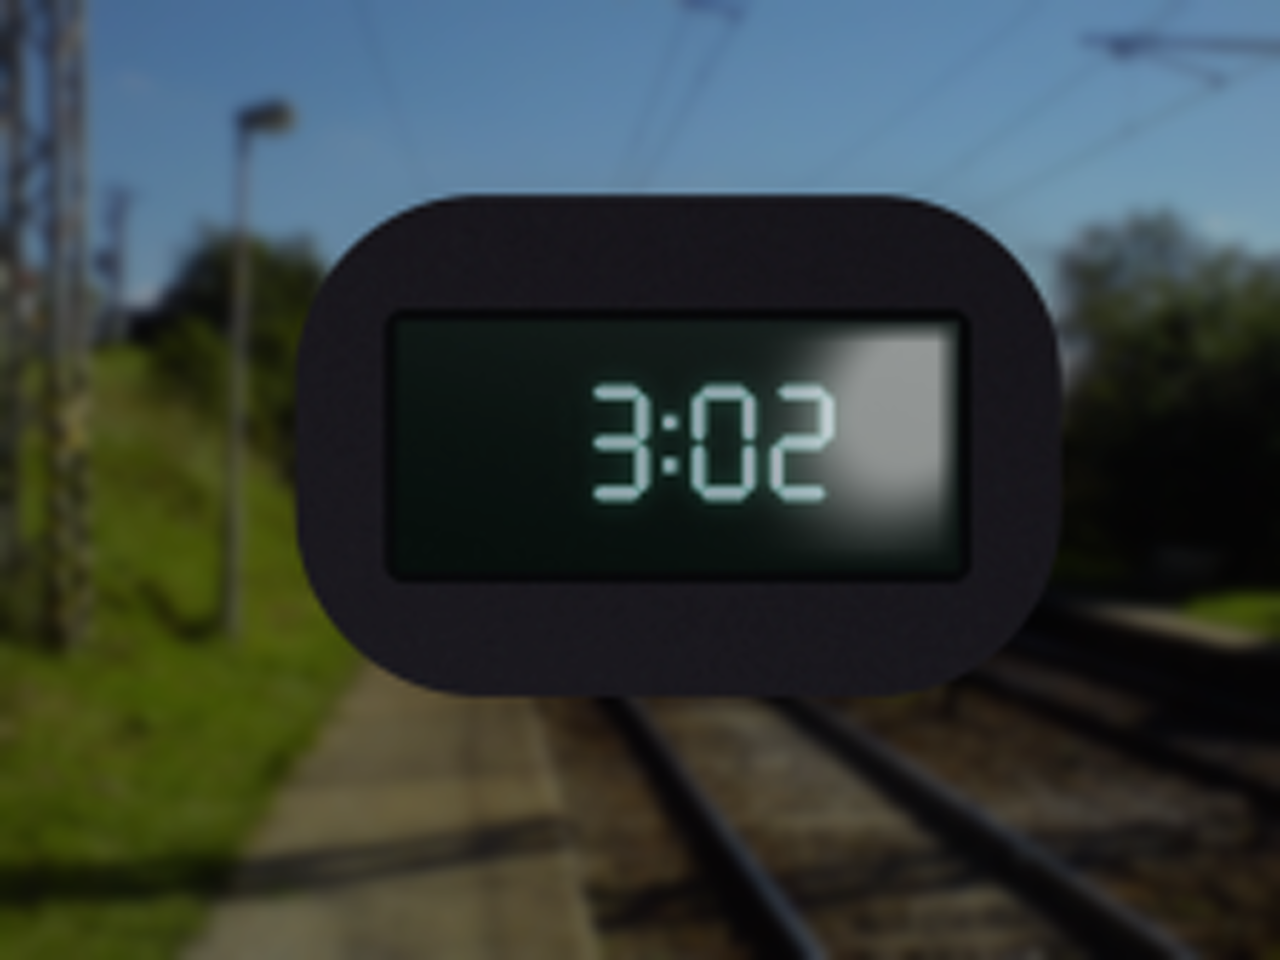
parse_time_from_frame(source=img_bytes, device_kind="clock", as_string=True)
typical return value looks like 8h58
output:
3h02
